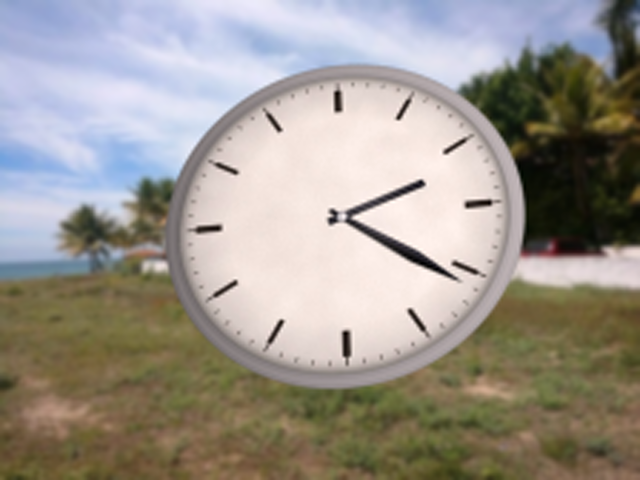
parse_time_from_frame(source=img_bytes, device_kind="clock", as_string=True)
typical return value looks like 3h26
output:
2h21
